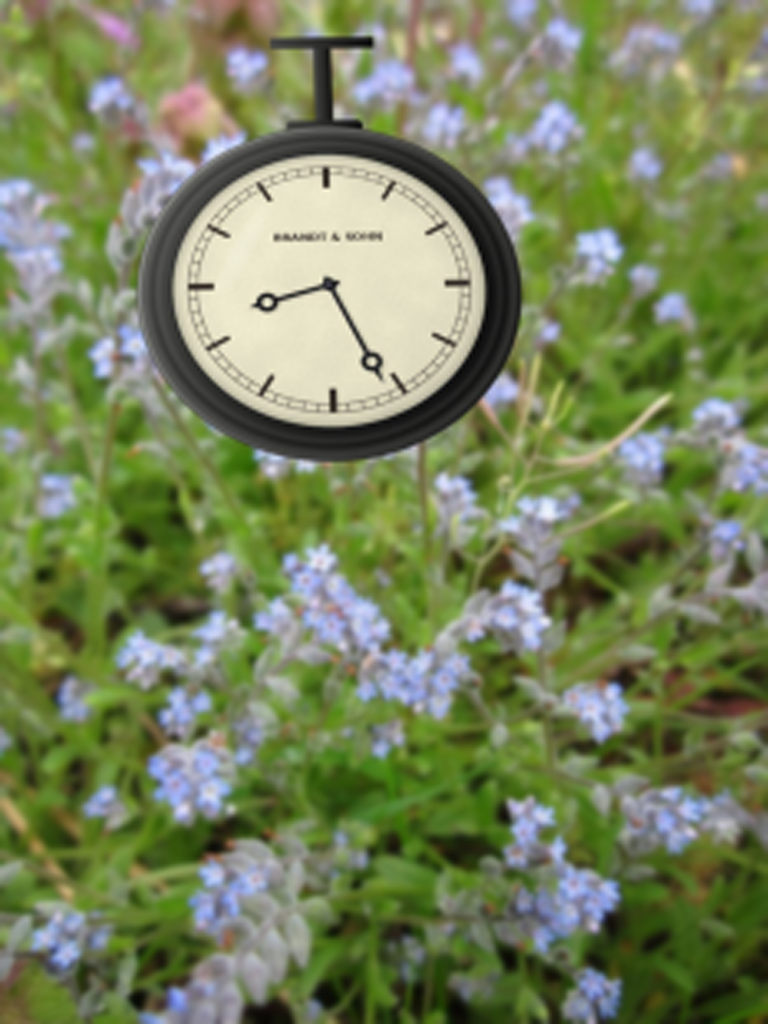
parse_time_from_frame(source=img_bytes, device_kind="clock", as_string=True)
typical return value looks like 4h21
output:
8h26
